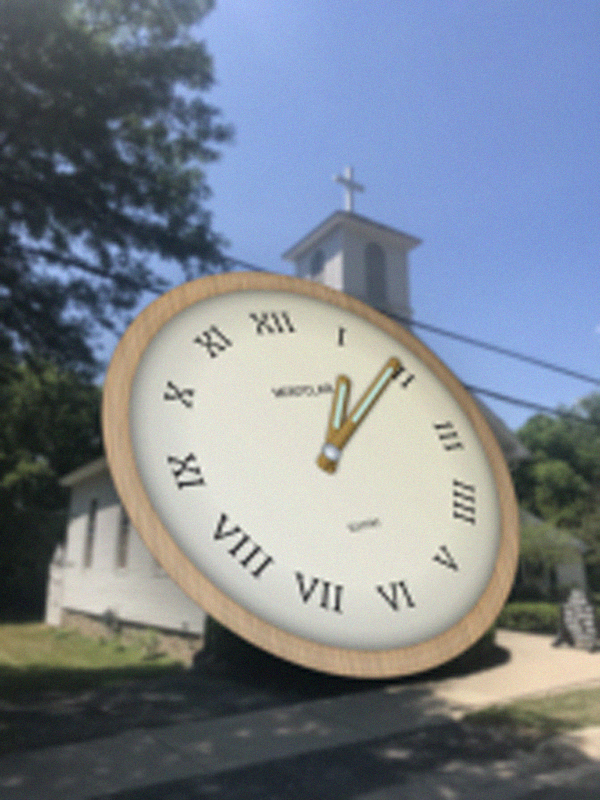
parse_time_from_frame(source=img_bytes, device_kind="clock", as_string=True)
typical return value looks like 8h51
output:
1h09
